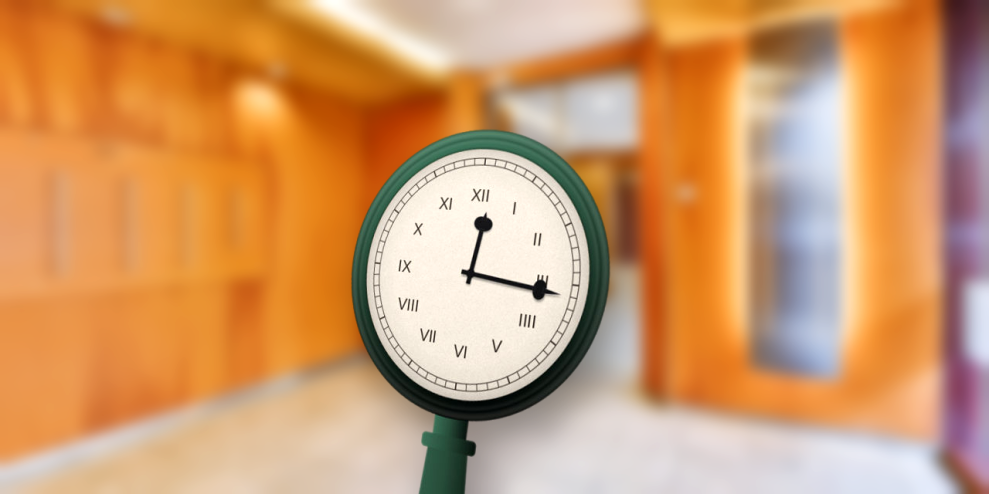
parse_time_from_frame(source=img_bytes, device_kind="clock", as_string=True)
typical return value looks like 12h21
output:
12h16
